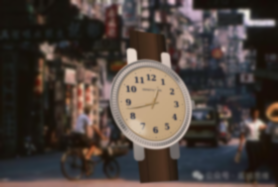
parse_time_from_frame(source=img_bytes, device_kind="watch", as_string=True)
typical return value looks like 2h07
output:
12h43
